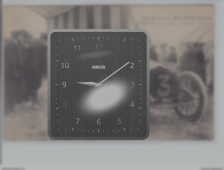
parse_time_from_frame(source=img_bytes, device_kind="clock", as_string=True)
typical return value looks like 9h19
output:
9h09
